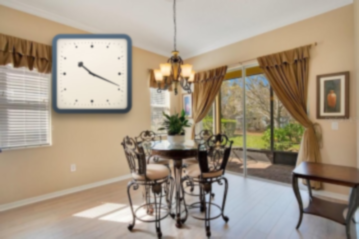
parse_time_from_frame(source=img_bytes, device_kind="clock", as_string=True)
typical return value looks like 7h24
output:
10h19
